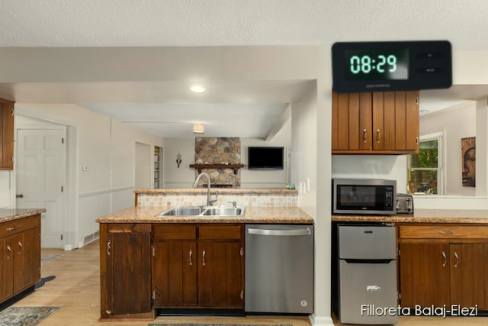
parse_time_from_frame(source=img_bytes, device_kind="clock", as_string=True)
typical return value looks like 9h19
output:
8h29
